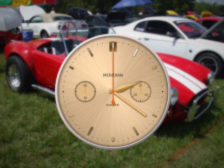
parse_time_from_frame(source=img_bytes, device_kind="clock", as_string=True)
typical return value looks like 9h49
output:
2h21
